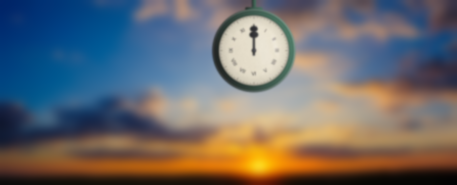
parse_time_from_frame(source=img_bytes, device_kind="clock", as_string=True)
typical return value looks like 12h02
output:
12h00
